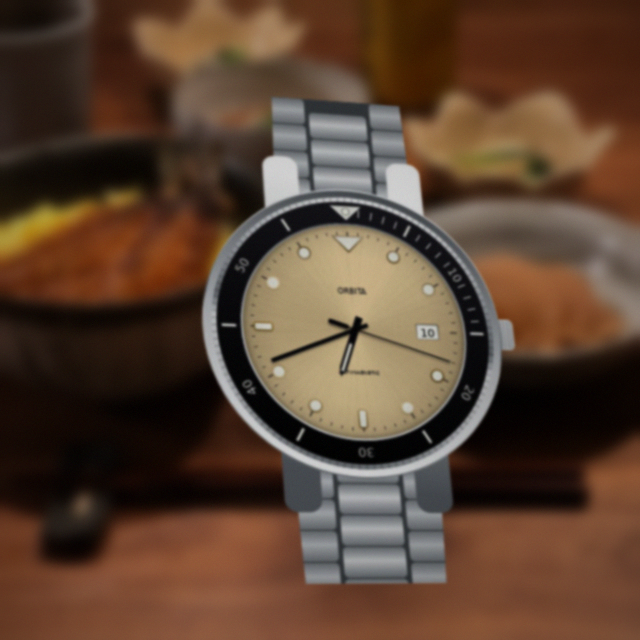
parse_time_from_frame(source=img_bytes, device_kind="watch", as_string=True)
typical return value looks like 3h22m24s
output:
6h41m18s
